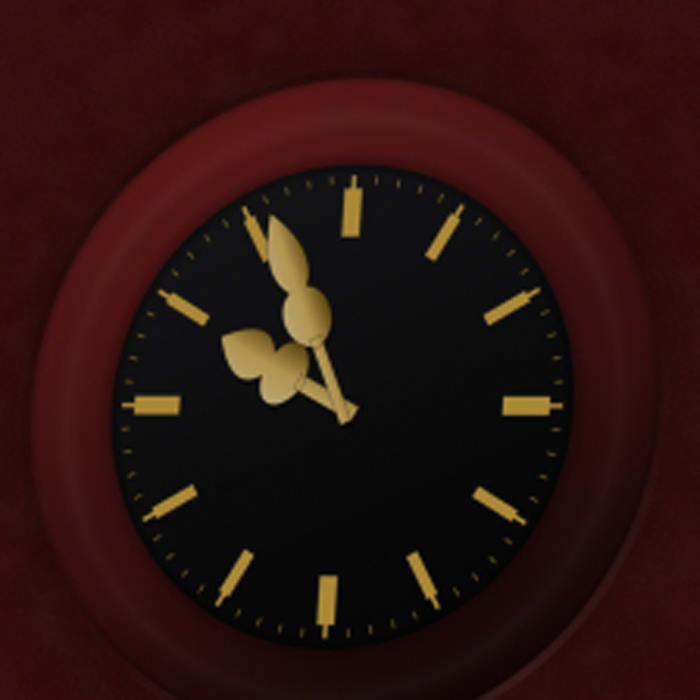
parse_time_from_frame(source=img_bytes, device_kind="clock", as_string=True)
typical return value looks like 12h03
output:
9h56
